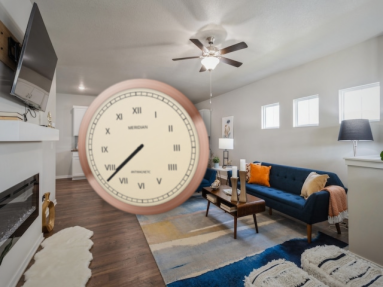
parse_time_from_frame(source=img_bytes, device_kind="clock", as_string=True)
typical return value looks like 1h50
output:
7h38
